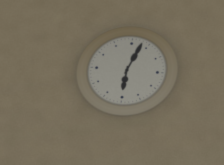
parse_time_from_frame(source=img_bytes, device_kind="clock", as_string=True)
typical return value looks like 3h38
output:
6h03
